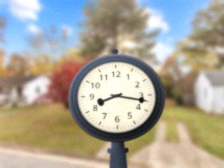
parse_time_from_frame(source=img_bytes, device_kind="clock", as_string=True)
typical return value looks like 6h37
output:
8h17
